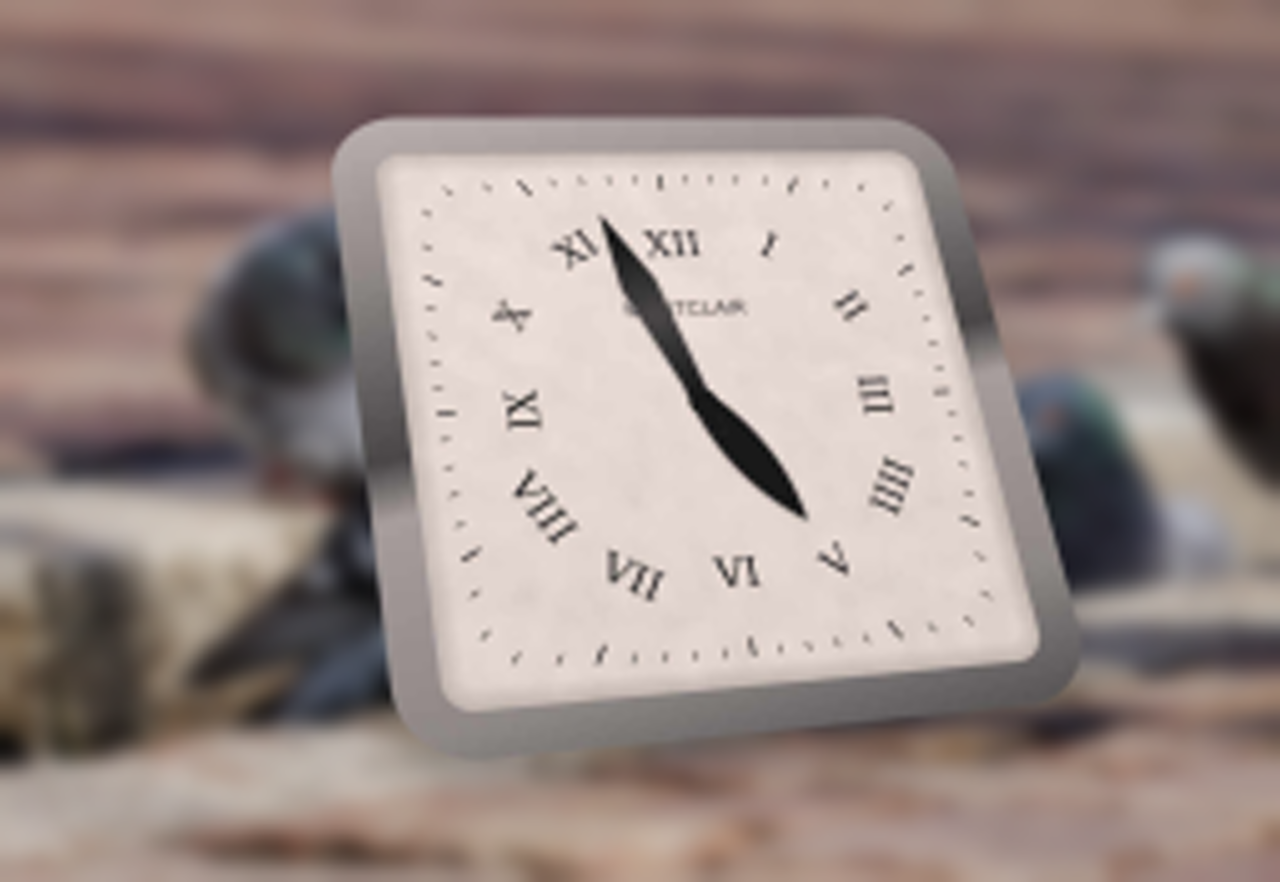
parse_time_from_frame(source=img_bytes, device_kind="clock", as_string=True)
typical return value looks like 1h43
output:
4h57
